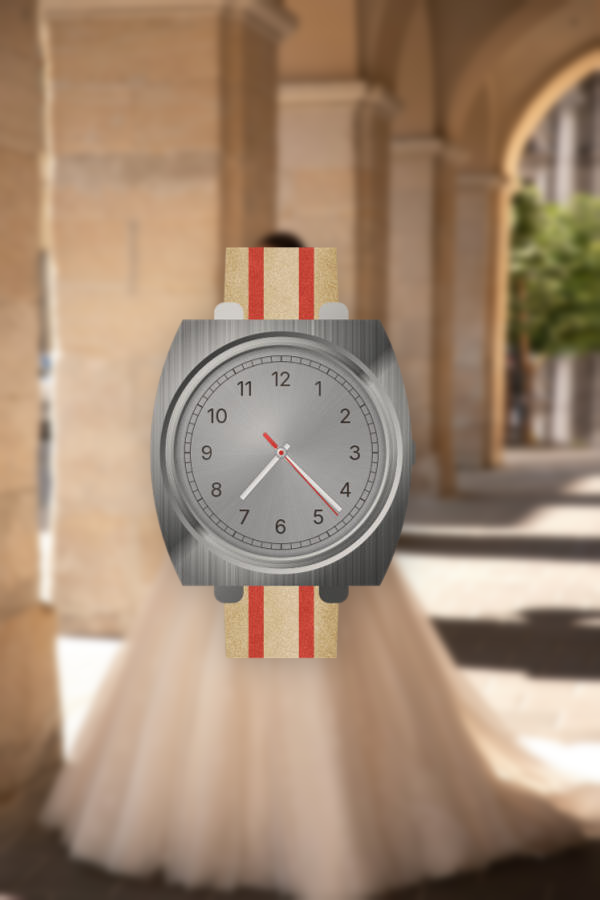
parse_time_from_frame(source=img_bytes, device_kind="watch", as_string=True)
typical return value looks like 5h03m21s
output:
7h22m23s
